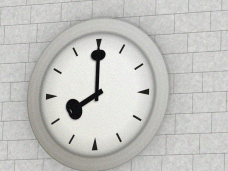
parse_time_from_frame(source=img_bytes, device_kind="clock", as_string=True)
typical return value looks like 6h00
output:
8h00
